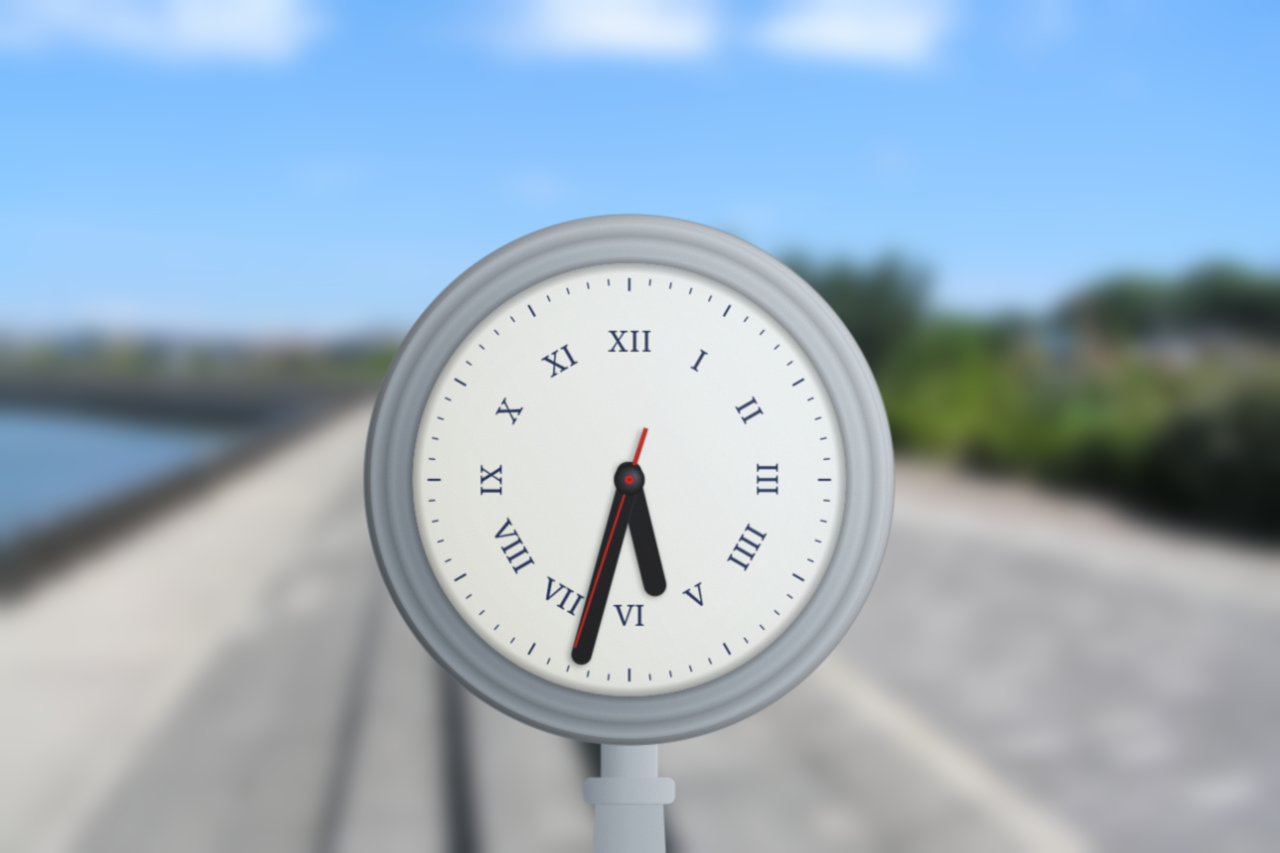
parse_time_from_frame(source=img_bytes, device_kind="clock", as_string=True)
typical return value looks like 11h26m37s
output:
5h32m33s
